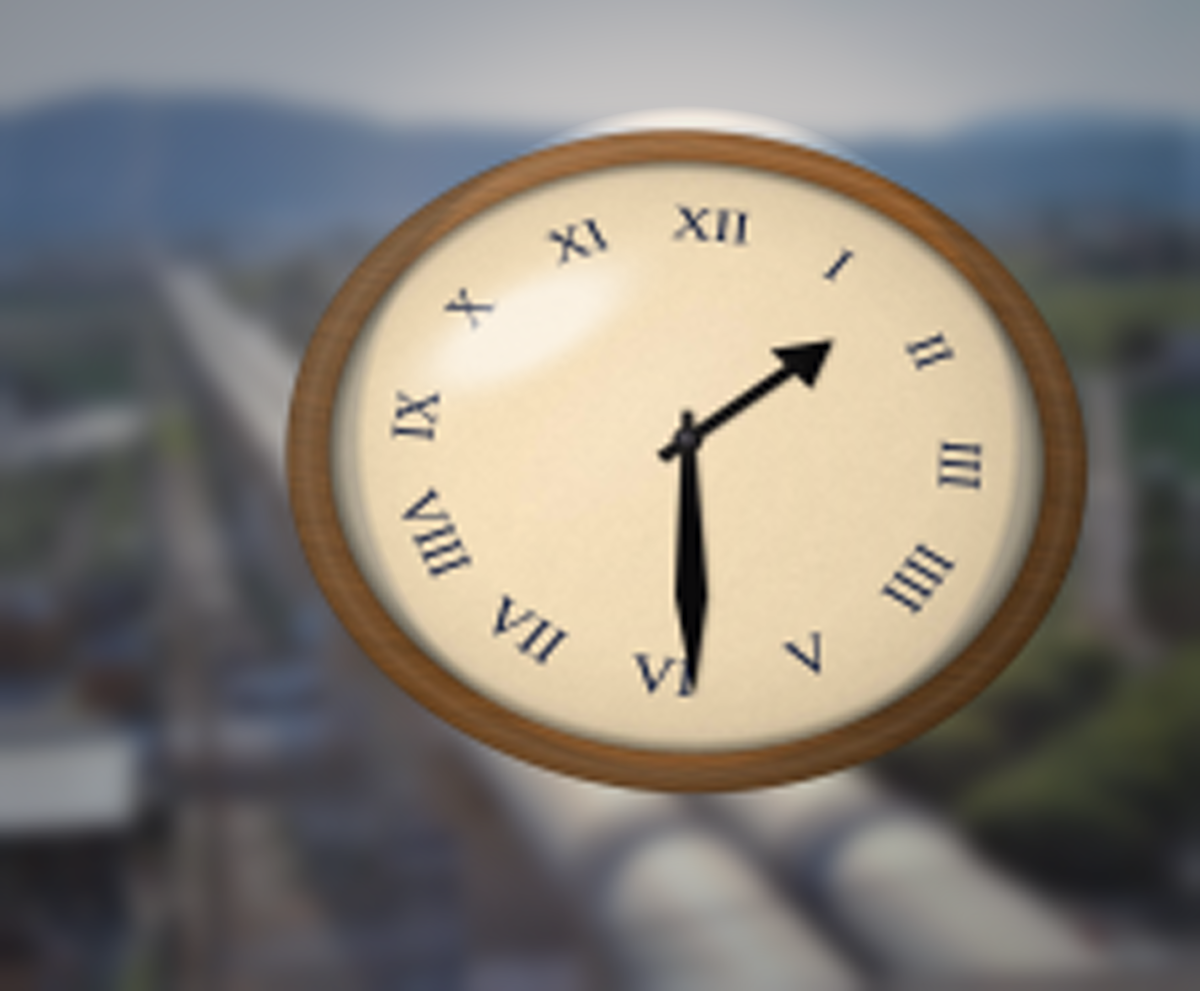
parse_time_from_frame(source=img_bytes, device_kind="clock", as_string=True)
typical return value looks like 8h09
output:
1h29
